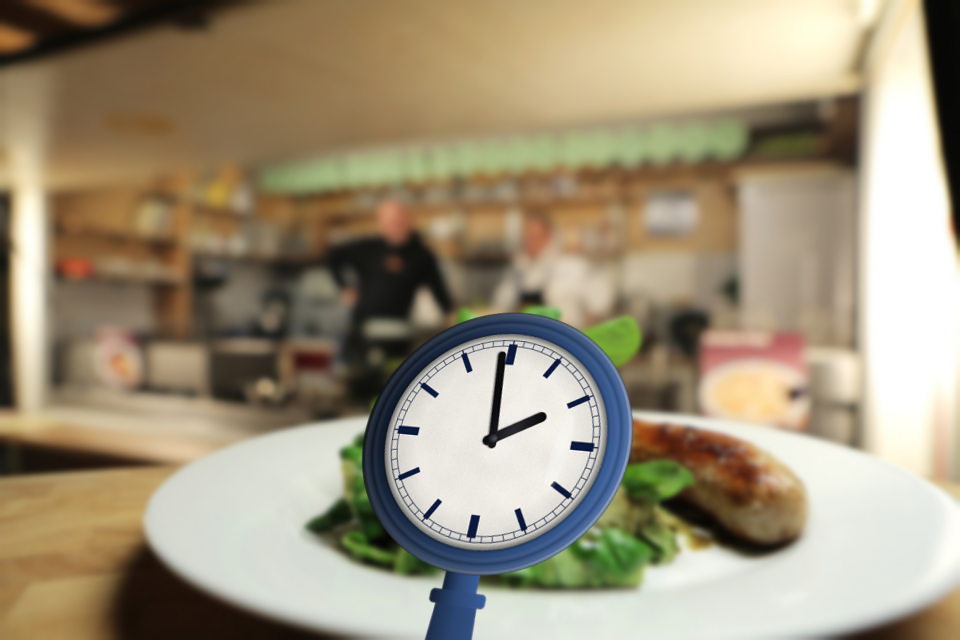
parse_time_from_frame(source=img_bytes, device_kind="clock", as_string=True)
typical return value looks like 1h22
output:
1h59
